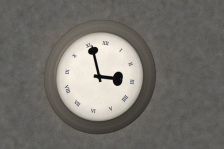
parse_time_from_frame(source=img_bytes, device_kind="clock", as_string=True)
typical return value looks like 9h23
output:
2h56
